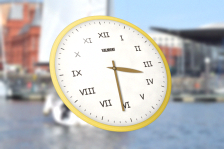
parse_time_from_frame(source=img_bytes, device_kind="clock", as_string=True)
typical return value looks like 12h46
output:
3h31
